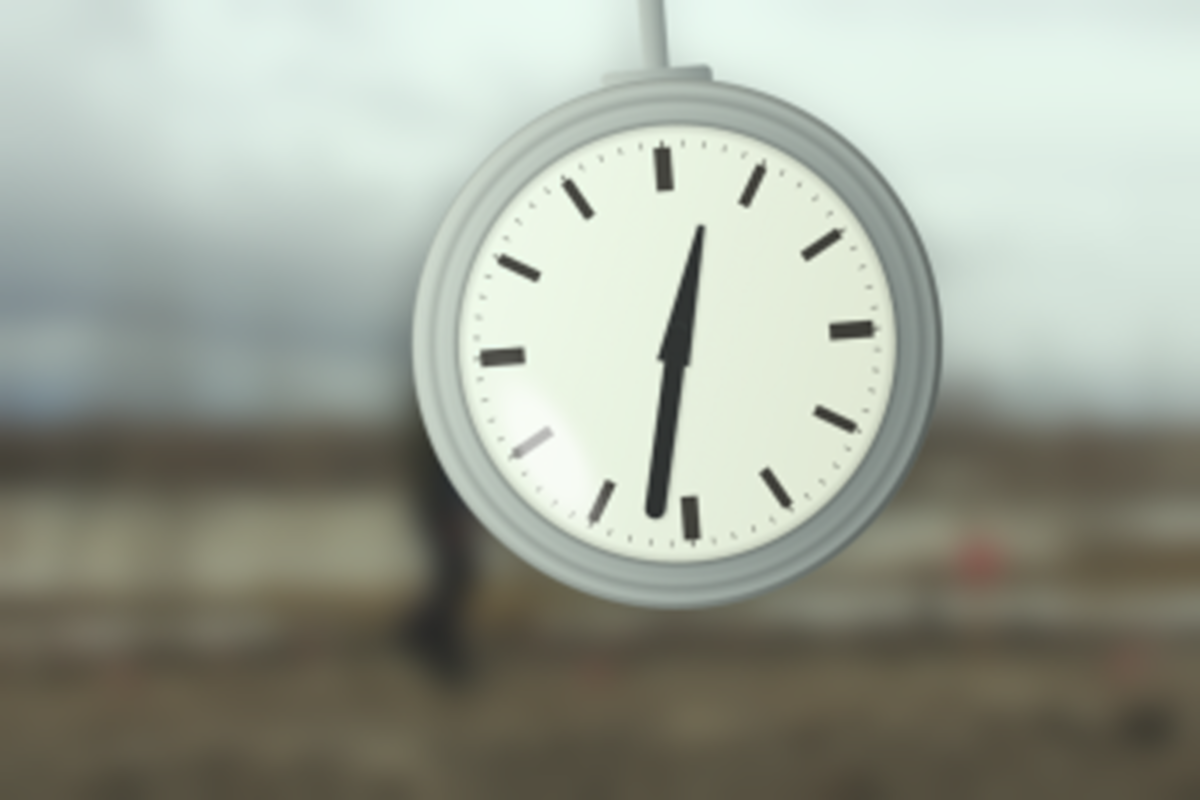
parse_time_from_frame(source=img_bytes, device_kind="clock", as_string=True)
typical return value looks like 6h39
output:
12h32
